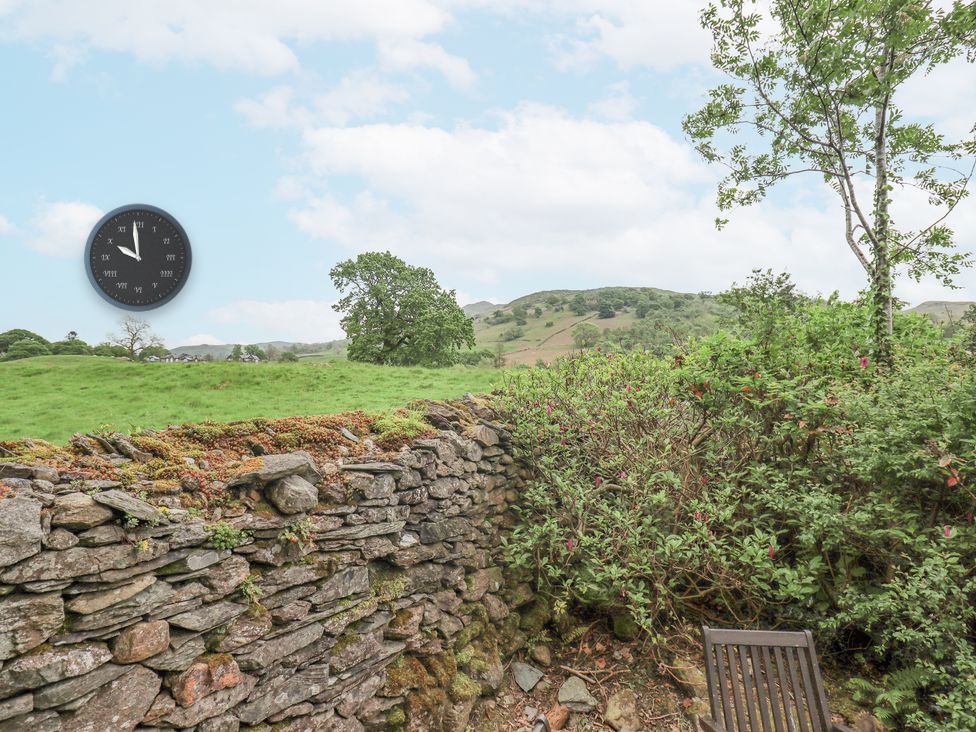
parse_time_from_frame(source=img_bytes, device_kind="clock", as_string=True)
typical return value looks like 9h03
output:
9h59
